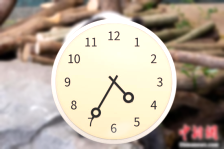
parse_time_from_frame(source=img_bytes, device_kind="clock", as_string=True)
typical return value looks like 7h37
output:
4h35
